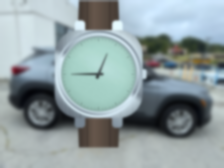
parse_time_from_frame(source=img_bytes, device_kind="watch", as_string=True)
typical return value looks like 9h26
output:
12h45
